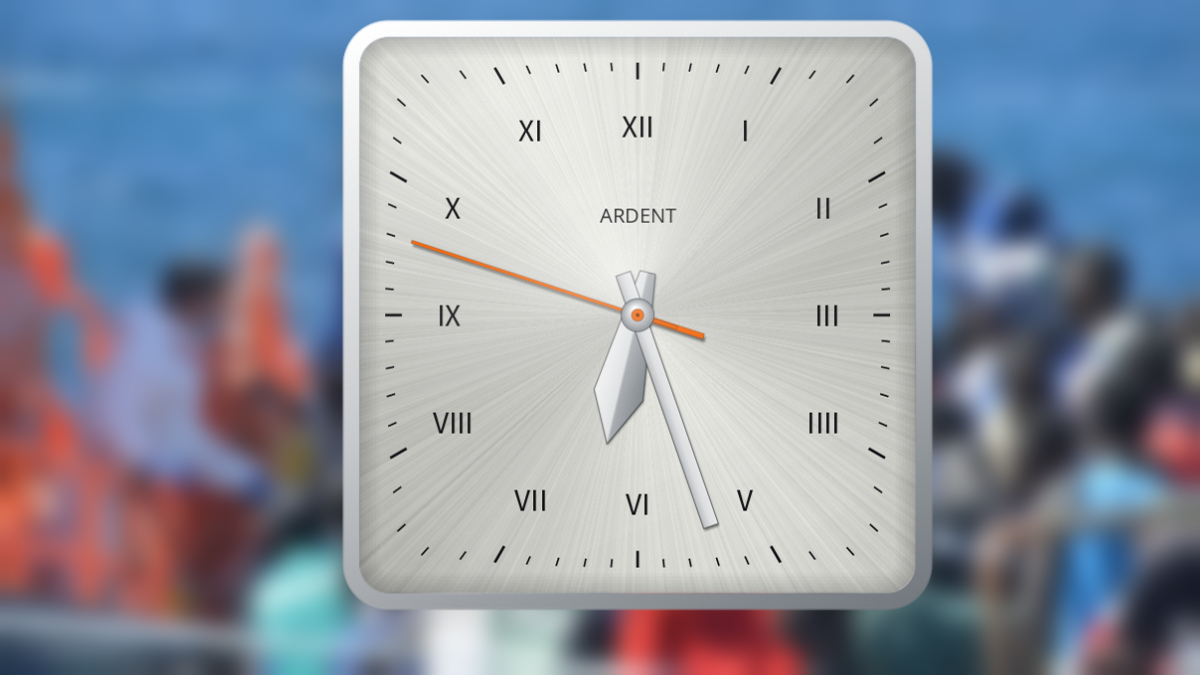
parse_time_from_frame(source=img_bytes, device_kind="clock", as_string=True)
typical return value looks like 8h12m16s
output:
6h26m48s
